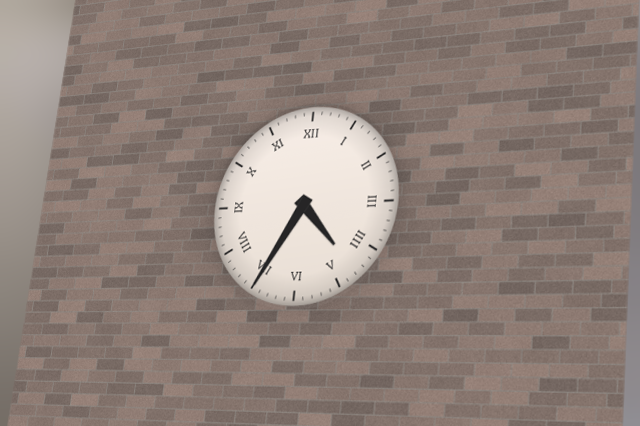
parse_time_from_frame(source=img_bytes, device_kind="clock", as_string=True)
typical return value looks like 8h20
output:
4h35
